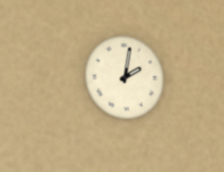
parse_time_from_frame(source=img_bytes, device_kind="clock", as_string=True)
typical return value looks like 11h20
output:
2h02
